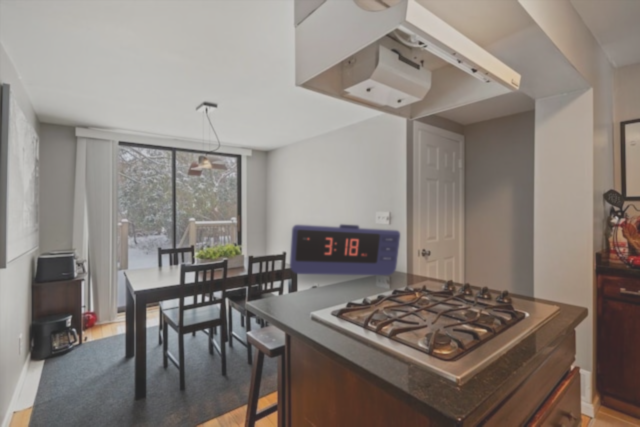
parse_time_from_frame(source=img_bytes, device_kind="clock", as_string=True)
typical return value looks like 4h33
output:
3h18
